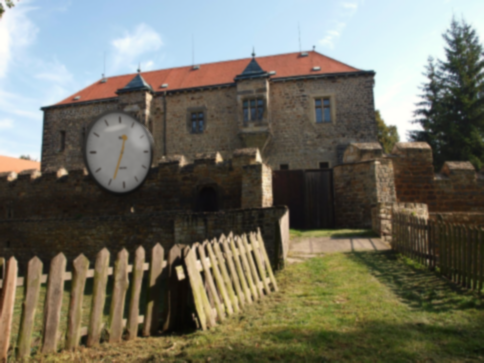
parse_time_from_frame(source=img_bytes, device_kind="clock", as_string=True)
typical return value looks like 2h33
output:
12h34
